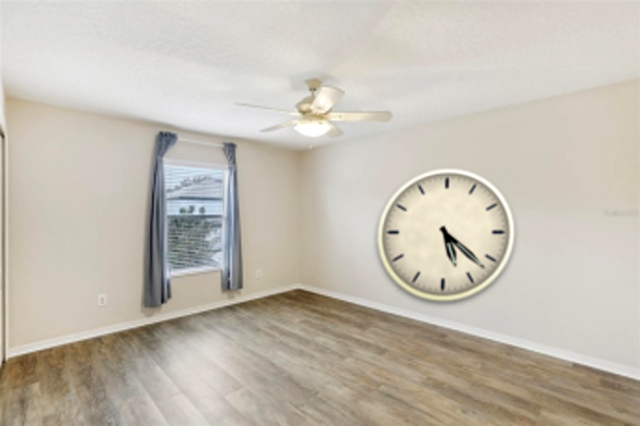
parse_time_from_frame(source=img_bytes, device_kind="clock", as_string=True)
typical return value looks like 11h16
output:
5h22
